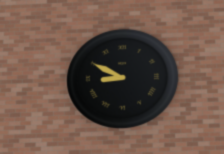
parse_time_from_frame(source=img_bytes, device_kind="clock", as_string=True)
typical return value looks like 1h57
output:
8h50
